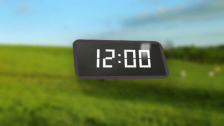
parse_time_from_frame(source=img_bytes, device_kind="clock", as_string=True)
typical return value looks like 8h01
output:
12h00
